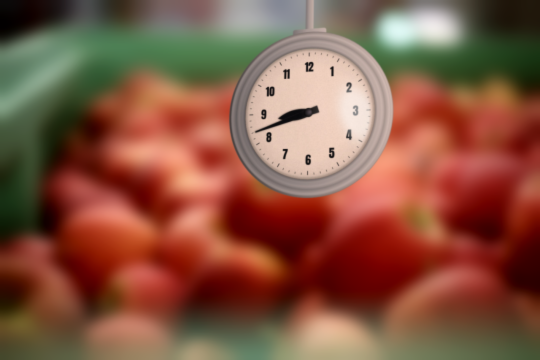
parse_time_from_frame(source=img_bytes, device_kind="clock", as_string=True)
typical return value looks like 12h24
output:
8h42
